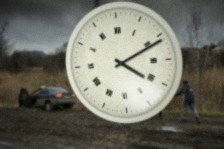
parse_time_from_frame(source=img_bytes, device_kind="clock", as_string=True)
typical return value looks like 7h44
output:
4h11
